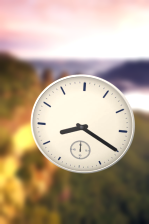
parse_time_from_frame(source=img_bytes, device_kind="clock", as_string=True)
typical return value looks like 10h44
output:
8h20
